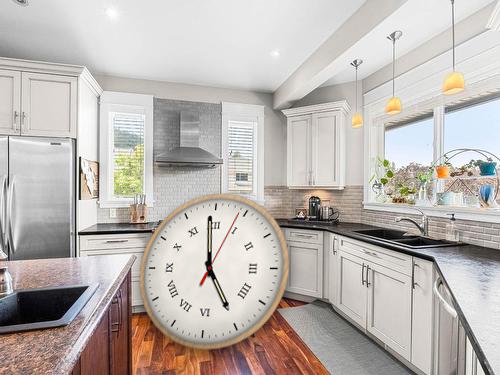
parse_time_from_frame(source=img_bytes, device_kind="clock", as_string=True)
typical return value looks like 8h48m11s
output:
4h59m04s
